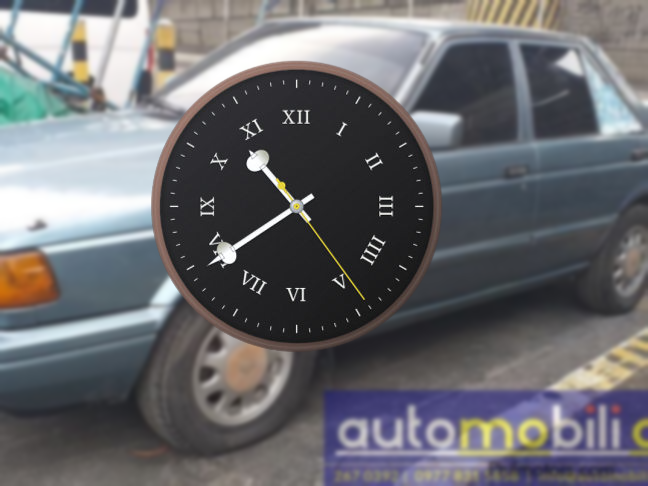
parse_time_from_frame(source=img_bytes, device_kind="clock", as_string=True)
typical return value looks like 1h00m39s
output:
10h39m24s
